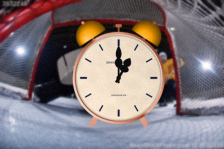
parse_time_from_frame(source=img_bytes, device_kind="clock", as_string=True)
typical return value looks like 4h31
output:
1h00
